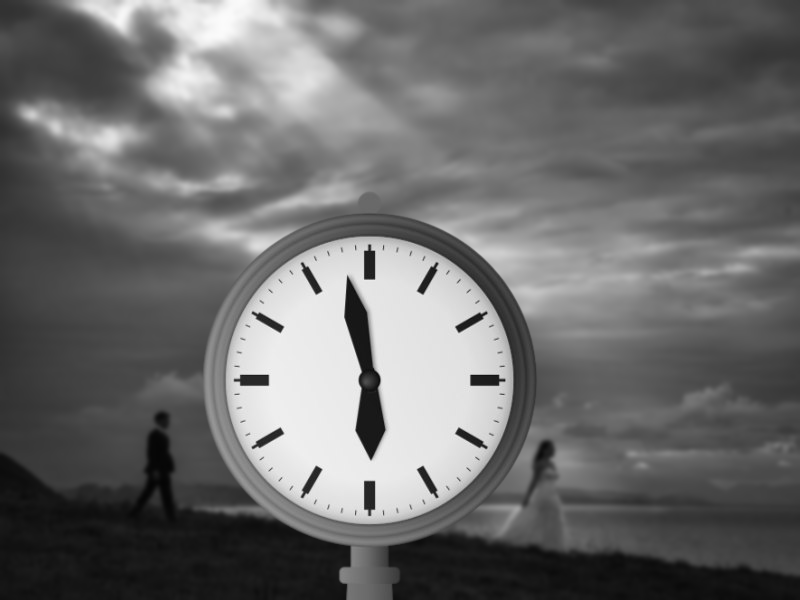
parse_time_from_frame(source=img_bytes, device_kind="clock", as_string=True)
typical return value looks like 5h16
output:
5h58
